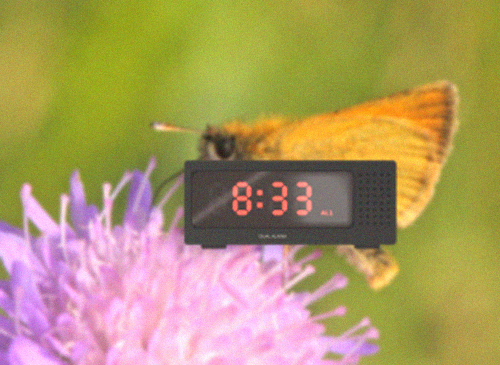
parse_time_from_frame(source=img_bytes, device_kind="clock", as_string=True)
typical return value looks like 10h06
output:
8h33
